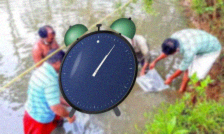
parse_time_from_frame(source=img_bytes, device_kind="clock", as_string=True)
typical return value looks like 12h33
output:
1h06
